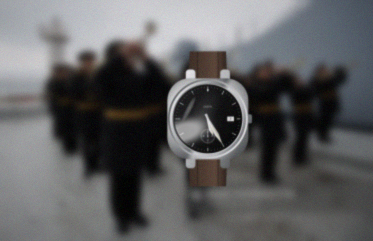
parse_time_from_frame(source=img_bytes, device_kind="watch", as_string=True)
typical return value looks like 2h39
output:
5h25
